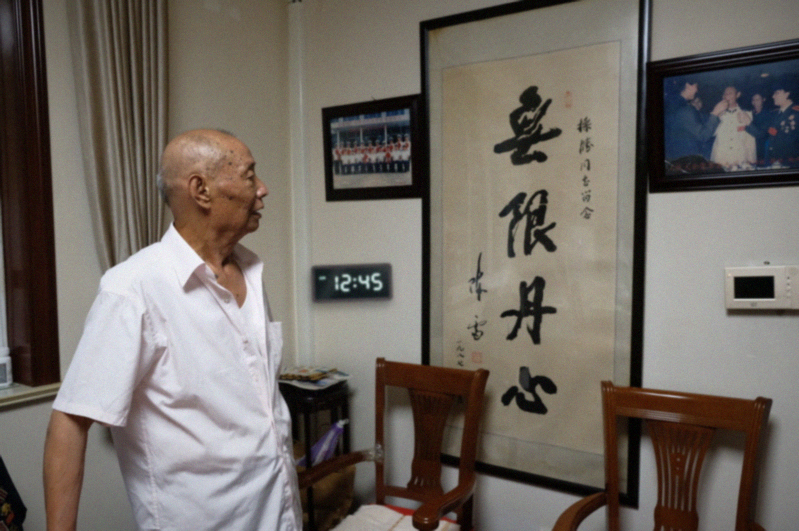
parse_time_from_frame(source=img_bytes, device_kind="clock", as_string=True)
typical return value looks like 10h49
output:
12h45
